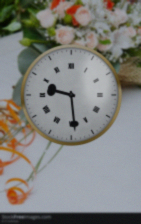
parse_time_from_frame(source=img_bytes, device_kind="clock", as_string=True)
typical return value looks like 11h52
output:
9h29
